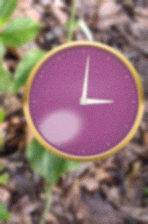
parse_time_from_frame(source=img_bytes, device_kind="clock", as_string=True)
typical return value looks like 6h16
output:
3h01
